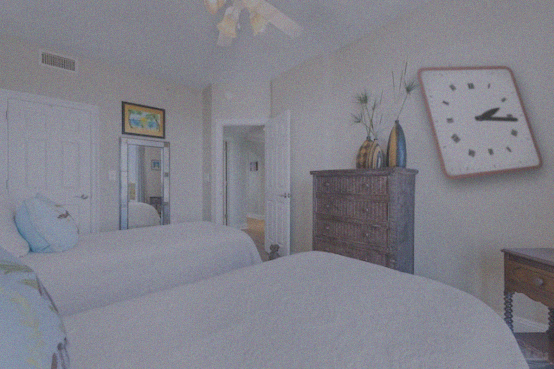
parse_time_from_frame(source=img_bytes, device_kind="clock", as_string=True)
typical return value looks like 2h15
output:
2h16
